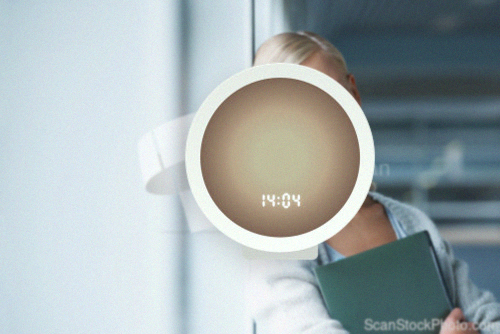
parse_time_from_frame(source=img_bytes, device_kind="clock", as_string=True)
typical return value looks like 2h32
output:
14h04
